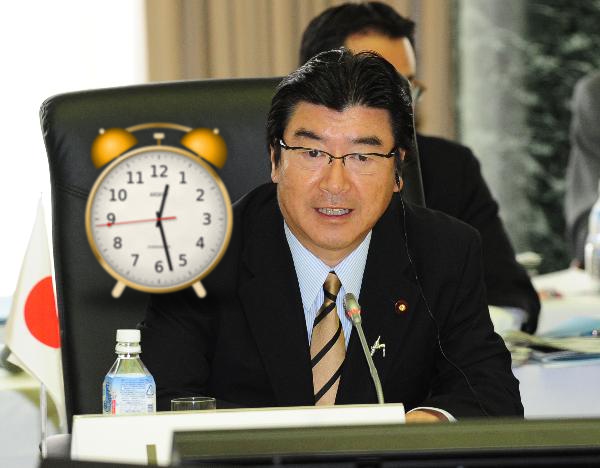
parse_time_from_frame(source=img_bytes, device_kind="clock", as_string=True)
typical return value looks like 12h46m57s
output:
12h27m44s
